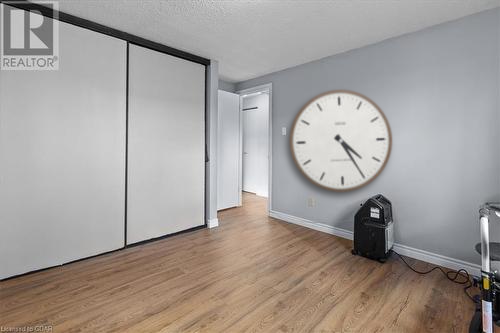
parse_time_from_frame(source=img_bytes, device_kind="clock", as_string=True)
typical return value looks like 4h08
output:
4h25
